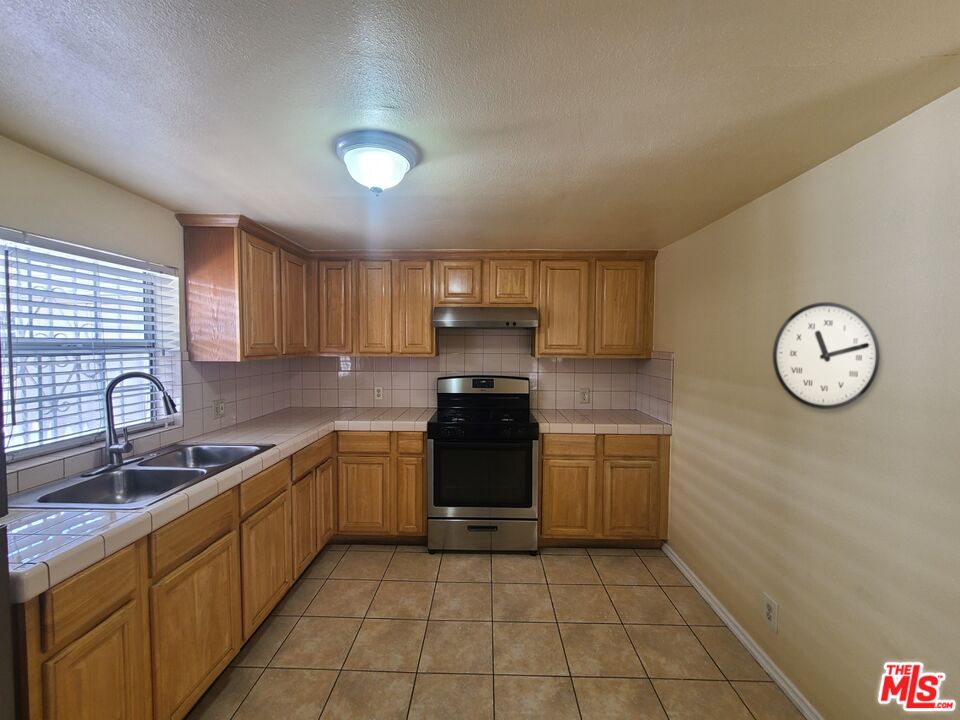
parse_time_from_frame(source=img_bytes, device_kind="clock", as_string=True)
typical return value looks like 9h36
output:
11h12
